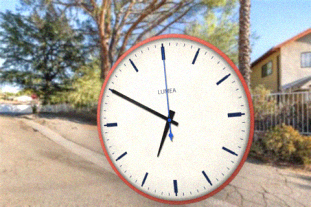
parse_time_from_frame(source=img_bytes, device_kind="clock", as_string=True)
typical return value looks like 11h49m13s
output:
6h50m00s
